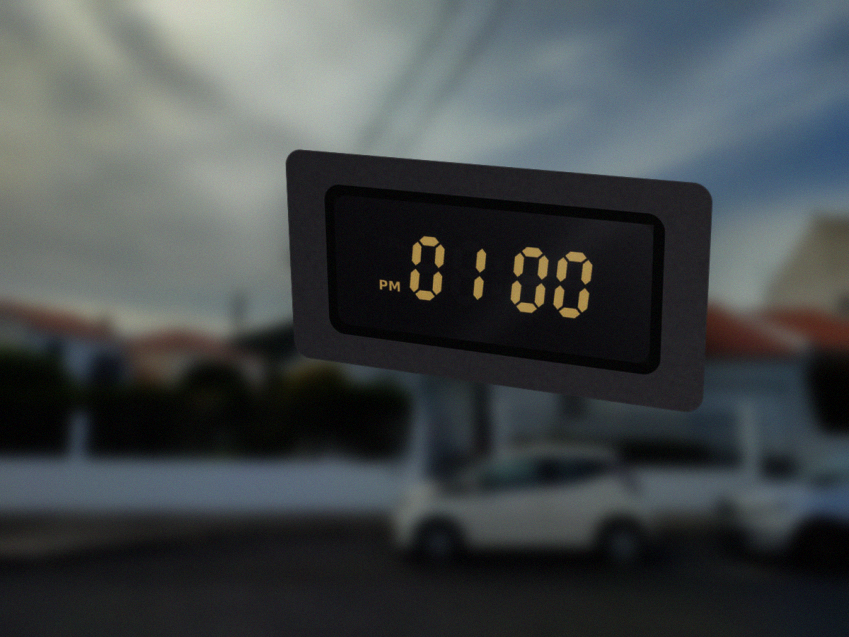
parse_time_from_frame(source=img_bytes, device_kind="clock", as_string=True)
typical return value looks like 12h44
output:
1h00
